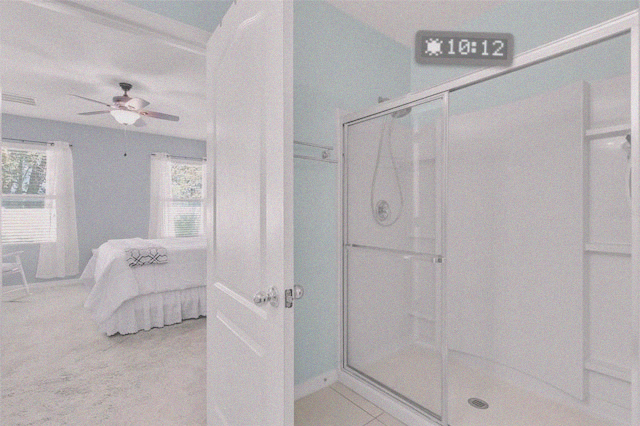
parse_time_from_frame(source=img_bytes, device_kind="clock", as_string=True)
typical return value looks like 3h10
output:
10h12
